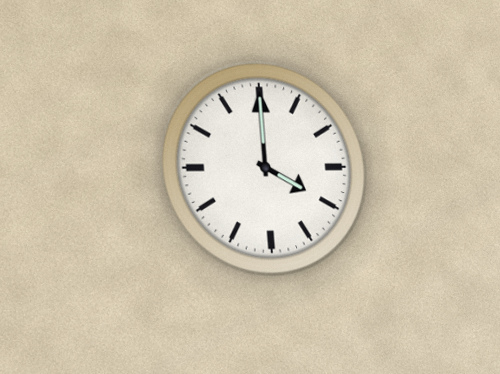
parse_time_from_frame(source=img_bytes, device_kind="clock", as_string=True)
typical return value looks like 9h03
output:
4h00
